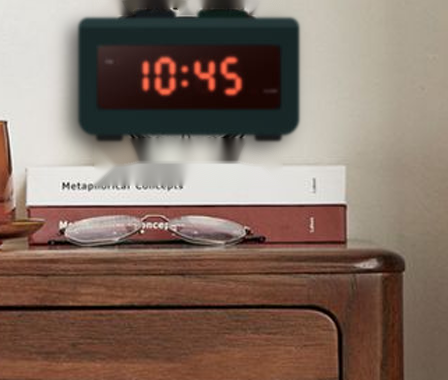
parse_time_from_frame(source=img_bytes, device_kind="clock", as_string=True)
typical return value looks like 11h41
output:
10h45
